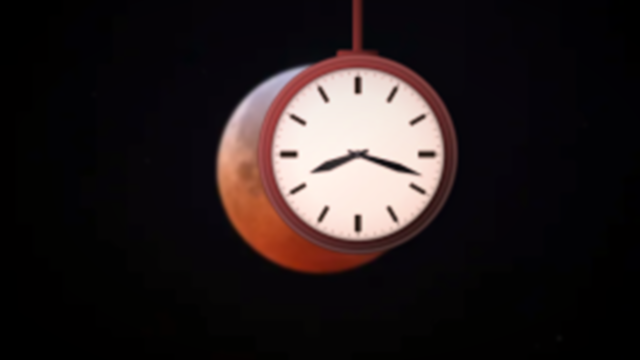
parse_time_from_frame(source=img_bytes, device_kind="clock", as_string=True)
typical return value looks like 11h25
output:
8h18
